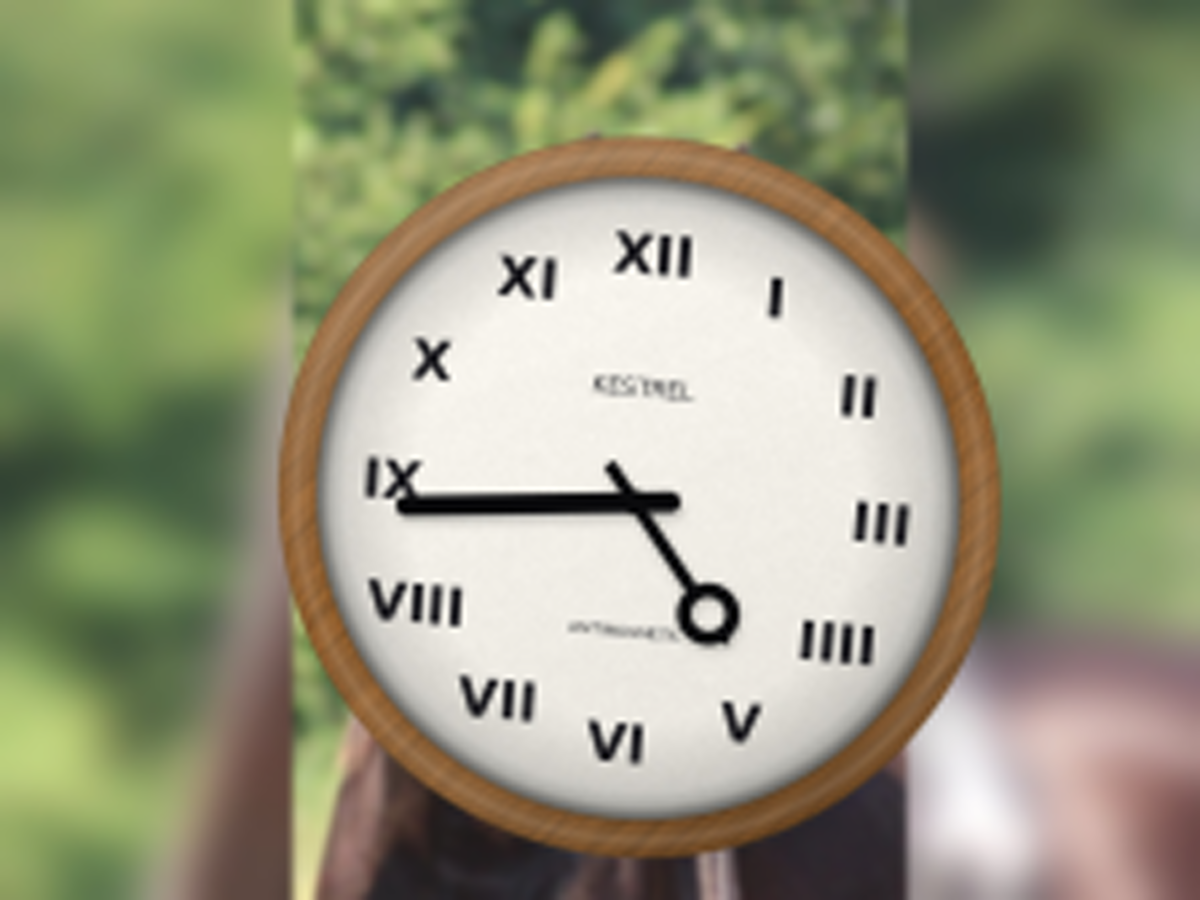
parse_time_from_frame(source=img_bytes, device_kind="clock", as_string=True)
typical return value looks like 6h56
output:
4h44
